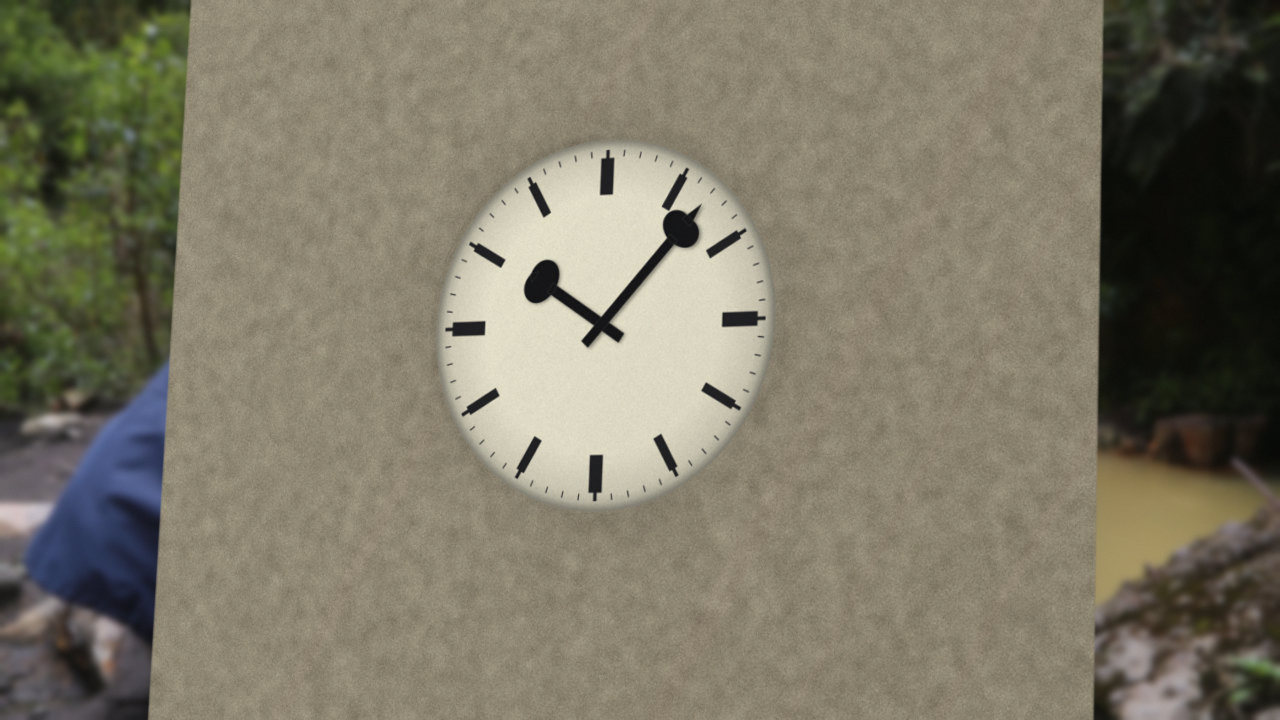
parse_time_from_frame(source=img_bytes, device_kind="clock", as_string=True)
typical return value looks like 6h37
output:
10h07
